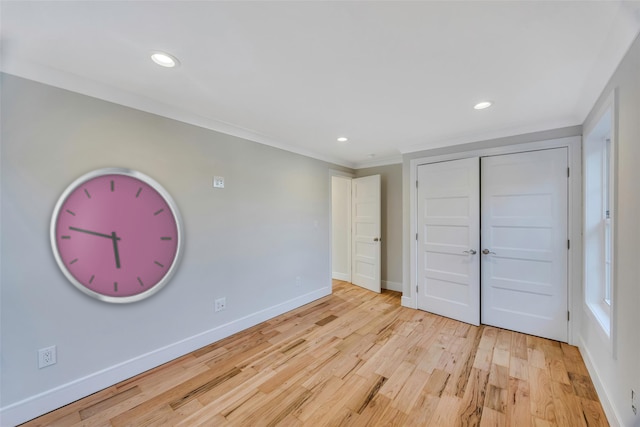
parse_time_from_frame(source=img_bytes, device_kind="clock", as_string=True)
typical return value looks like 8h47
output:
5h47
